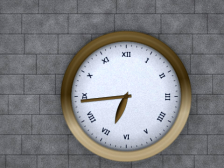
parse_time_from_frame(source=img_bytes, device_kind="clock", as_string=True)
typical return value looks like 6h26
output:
6h44
